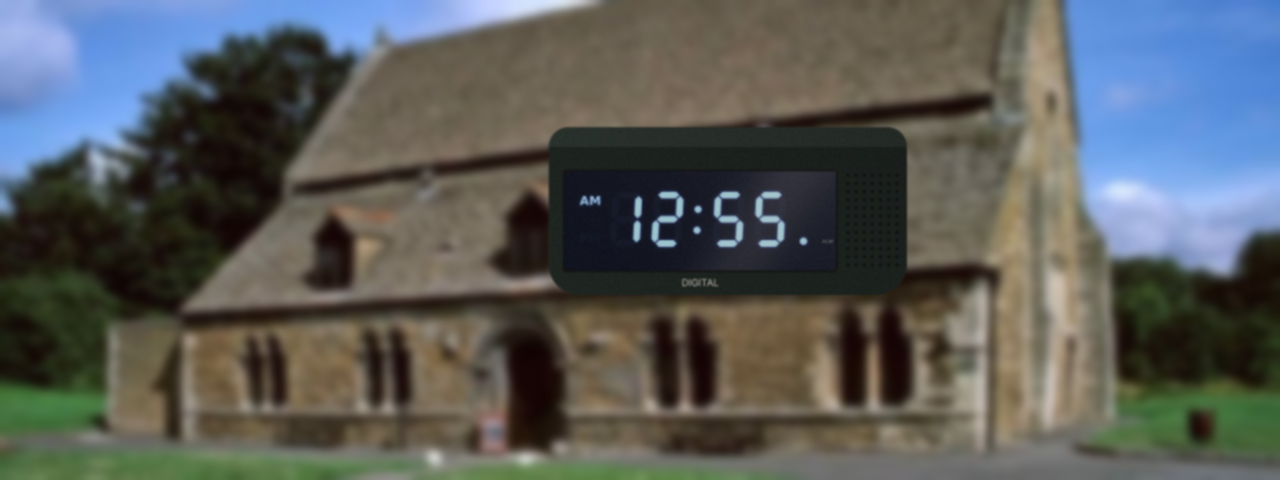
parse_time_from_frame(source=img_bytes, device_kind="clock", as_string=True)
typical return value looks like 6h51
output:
12h55
